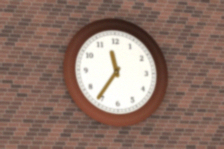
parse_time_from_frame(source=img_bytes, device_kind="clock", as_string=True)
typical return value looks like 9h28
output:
11h36
